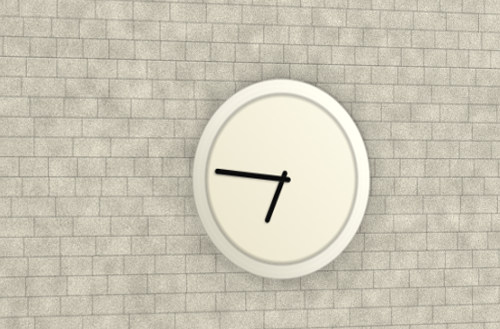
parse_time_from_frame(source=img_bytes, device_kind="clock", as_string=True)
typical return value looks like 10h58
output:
6h46
